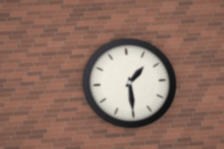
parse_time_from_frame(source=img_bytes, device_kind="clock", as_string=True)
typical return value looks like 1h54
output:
1h30
